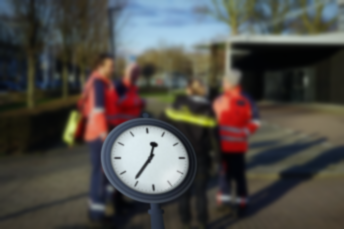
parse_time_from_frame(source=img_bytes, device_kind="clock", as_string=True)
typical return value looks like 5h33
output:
12h36
